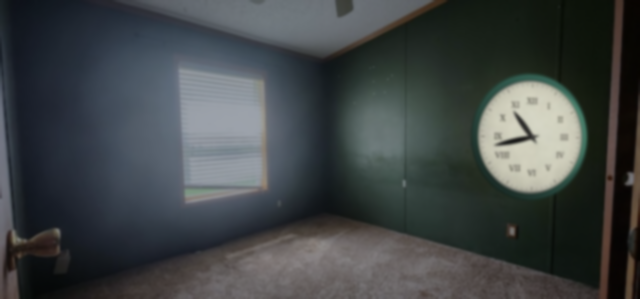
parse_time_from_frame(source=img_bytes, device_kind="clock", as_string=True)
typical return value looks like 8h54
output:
10h43
